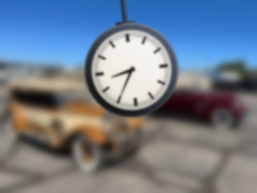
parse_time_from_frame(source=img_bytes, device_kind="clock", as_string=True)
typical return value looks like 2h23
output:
8h35
